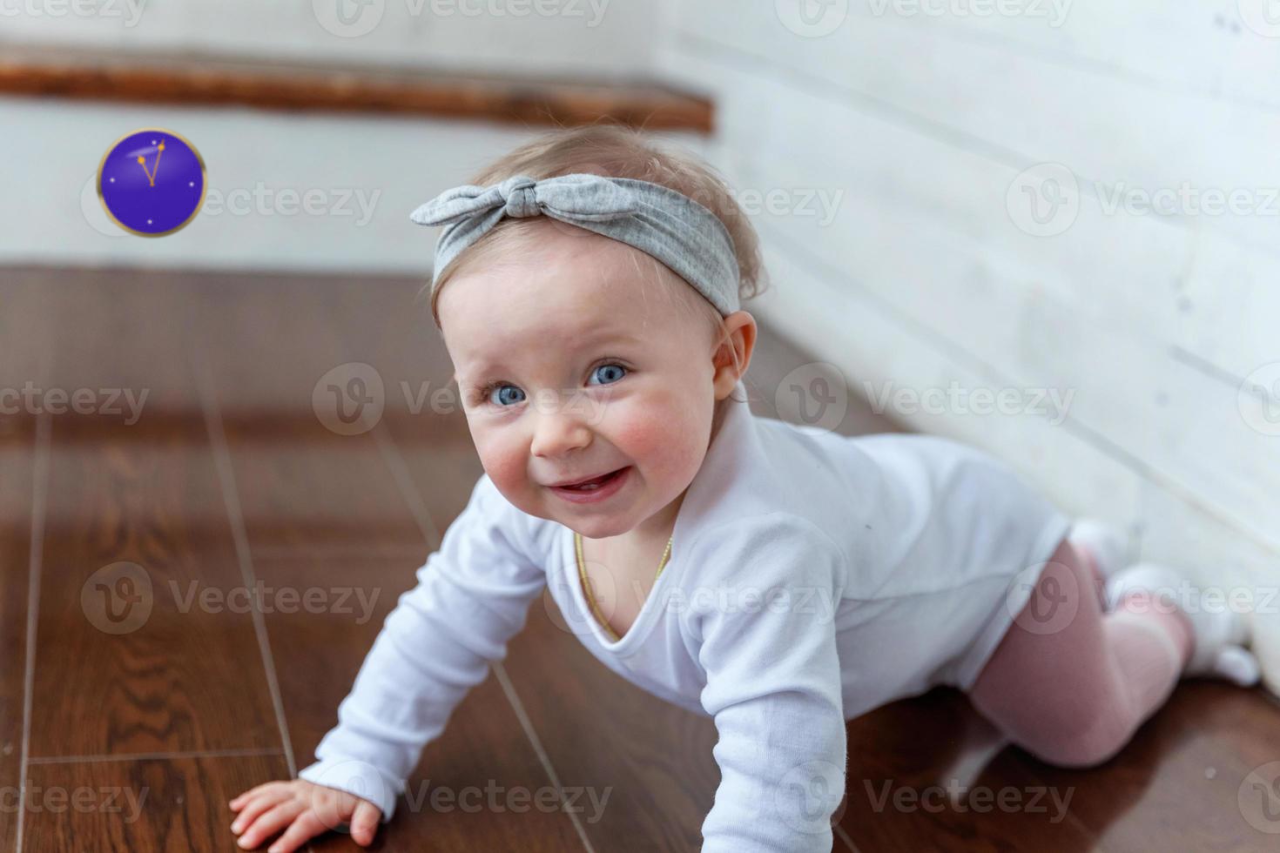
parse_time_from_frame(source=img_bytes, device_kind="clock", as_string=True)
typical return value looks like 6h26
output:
11h02
